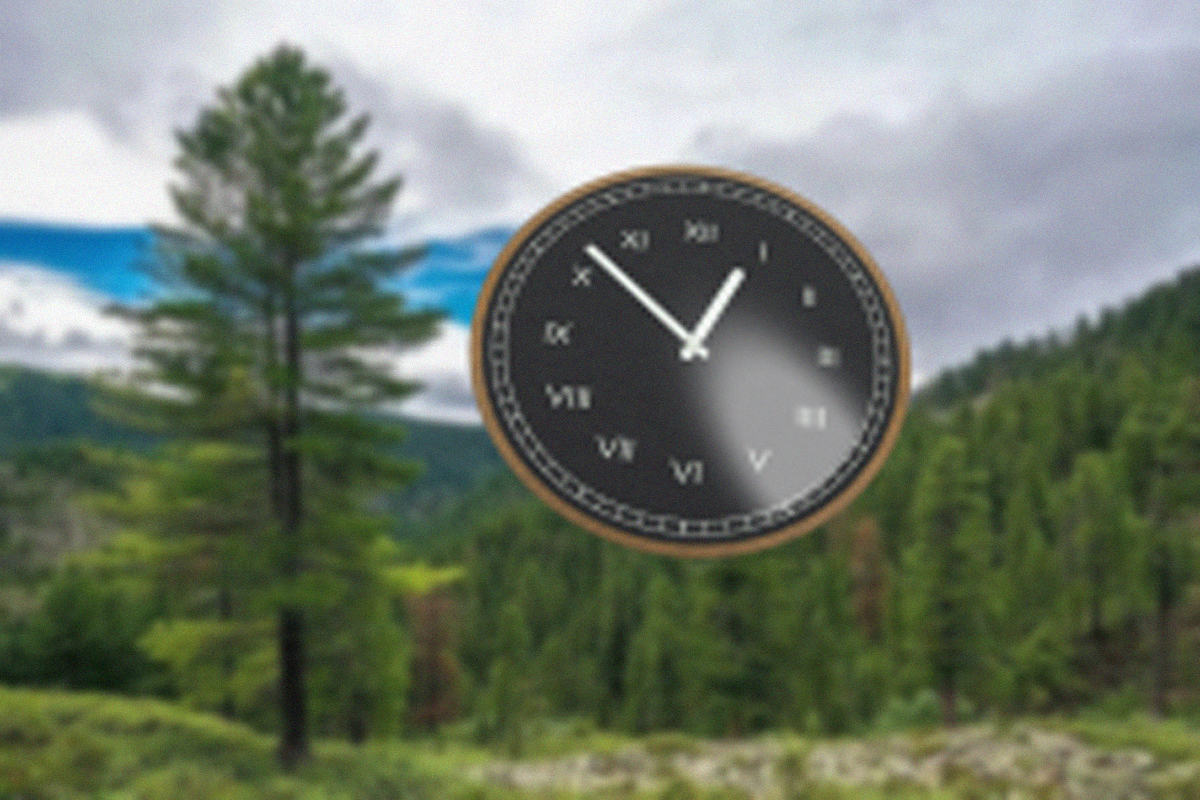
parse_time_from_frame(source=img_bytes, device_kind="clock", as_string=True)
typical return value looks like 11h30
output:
12h52
